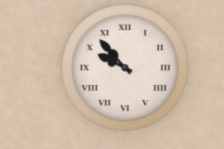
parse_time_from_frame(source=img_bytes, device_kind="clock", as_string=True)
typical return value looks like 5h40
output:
9h53
